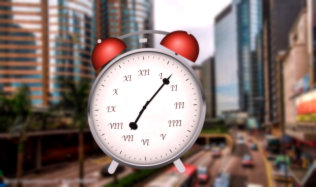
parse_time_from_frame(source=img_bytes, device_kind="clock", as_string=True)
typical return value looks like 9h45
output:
7h07
